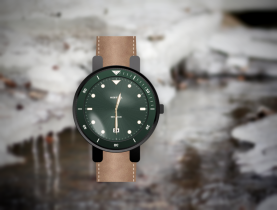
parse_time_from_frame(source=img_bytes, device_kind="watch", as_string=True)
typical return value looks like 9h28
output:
12h30
